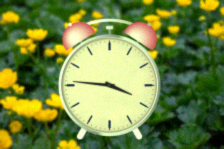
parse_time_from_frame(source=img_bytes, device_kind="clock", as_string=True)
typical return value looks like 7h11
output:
3h46
